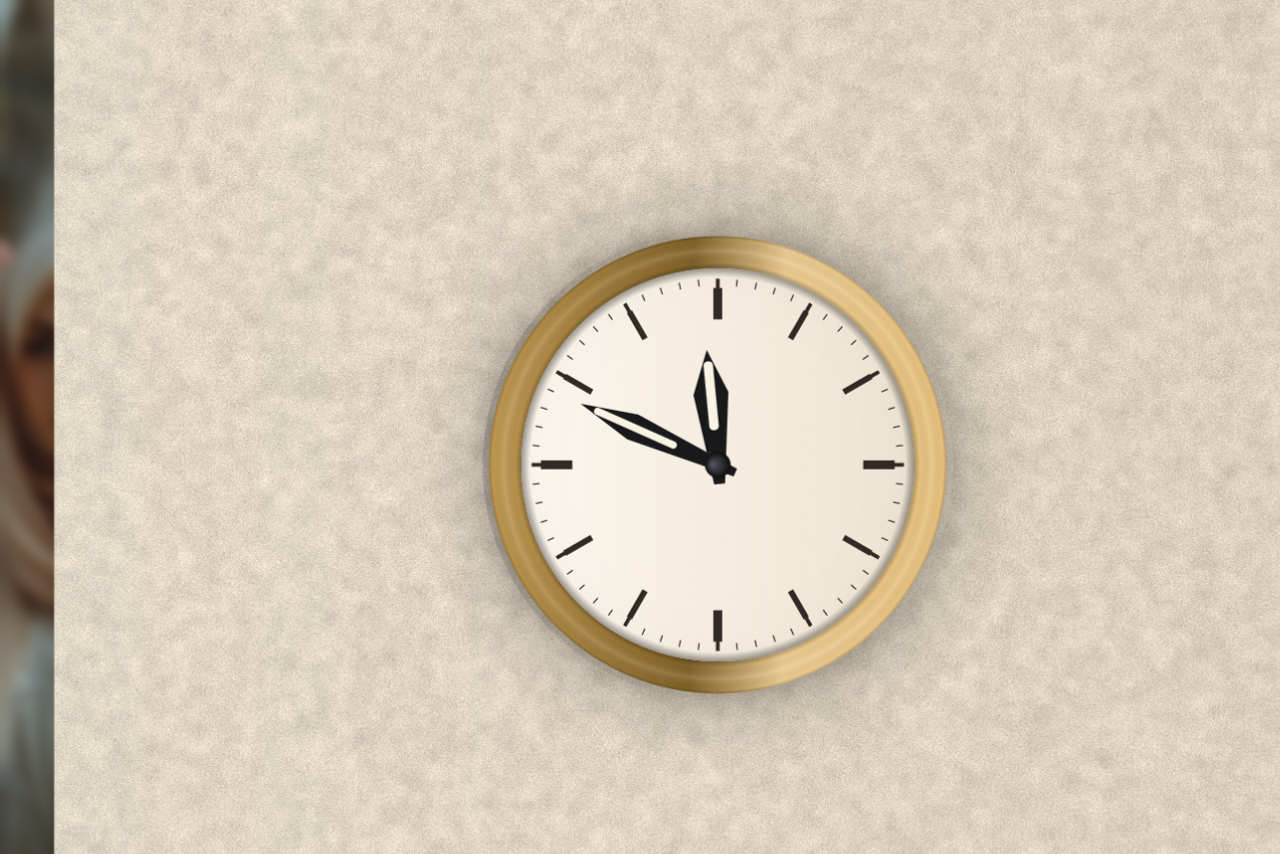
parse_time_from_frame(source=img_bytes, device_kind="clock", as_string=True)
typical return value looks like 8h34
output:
11h49
